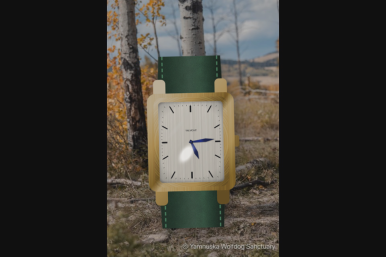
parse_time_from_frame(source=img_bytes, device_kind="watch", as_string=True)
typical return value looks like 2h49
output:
5h14
